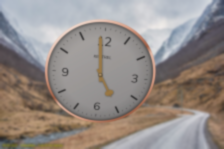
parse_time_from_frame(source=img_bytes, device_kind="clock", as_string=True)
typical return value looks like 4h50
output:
4h59
